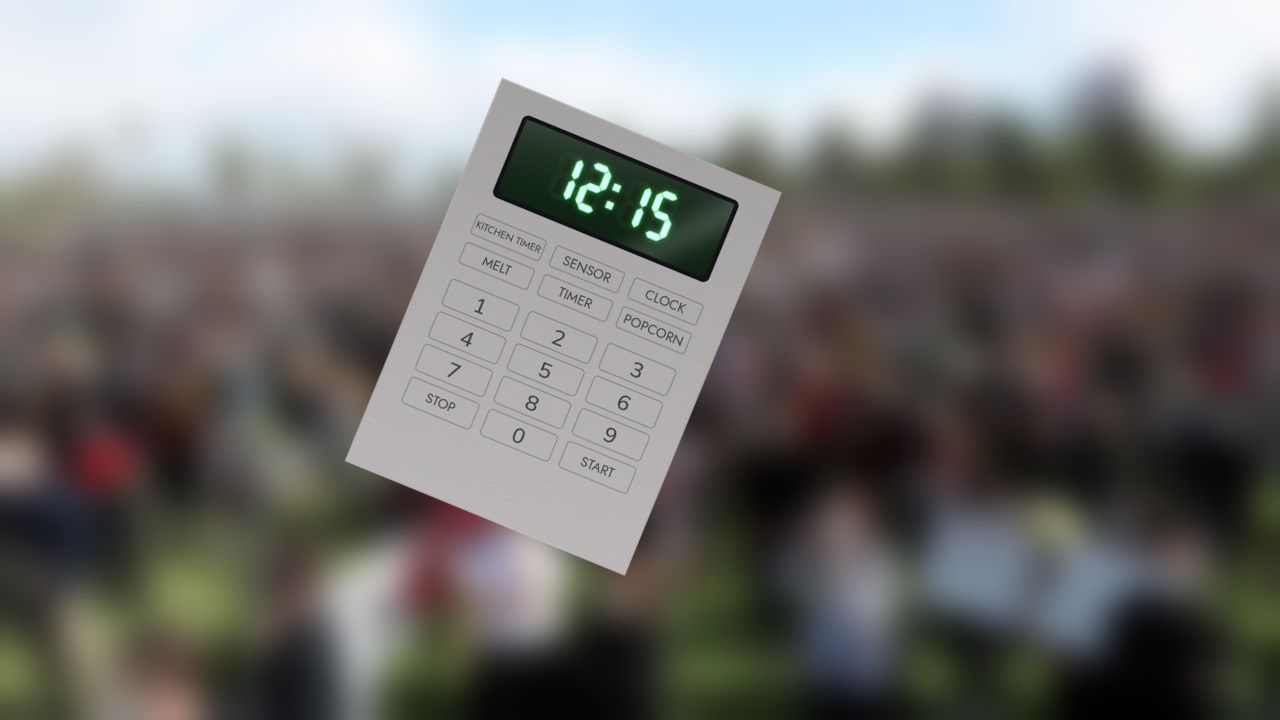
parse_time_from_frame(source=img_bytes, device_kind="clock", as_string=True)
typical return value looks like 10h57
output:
12h15
